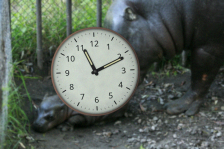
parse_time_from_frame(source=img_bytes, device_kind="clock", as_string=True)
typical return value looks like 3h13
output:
11h11
